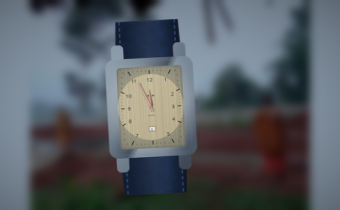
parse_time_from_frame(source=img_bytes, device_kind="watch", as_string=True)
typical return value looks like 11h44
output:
11h56
